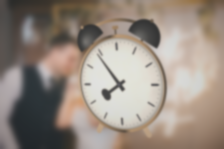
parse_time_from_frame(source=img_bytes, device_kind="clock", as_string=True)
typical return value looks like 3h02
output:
7h54
